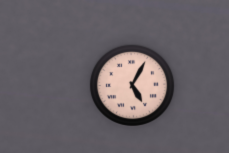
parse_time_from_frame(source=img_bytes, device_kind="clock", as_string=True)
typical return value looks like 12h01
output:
5h05
